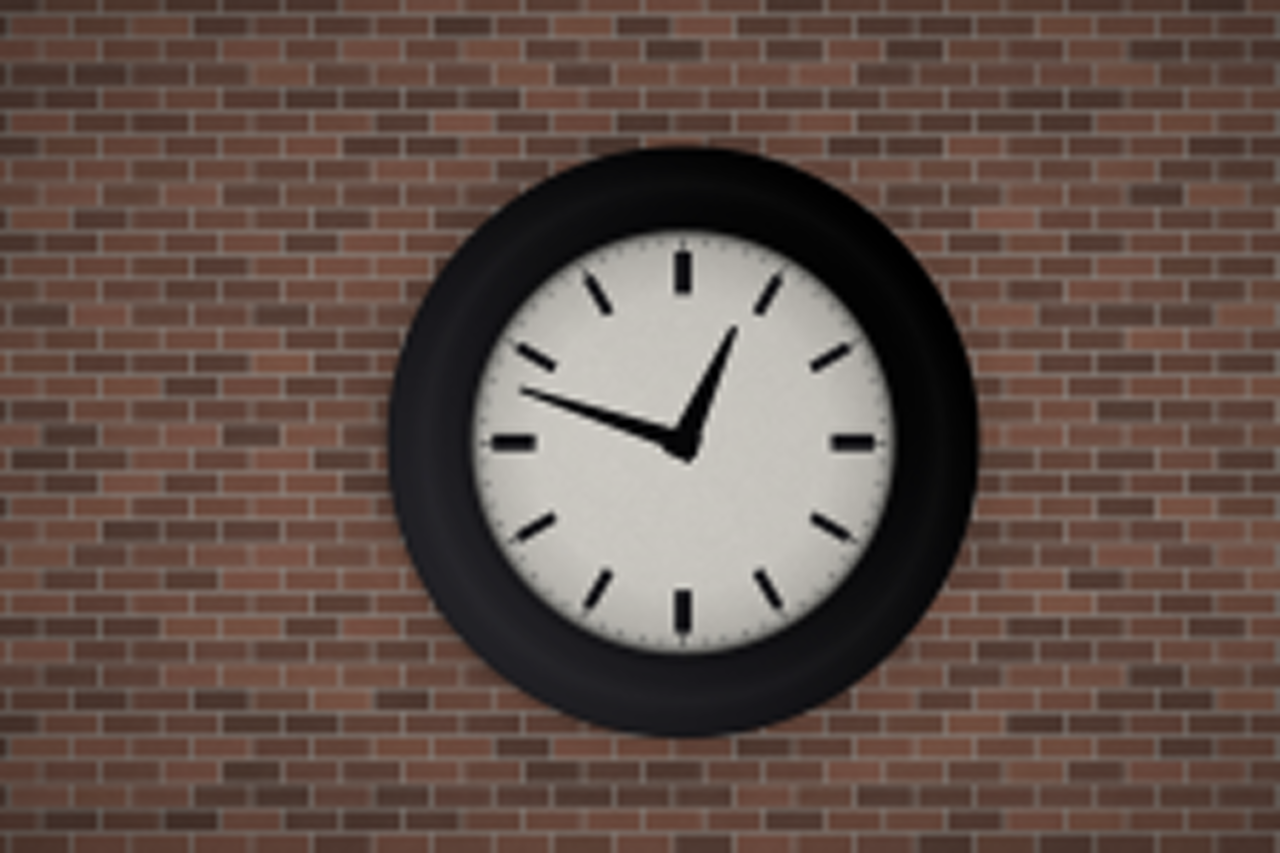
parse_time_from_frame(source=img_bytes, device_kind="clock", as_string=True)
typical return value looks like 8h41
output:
12h48
